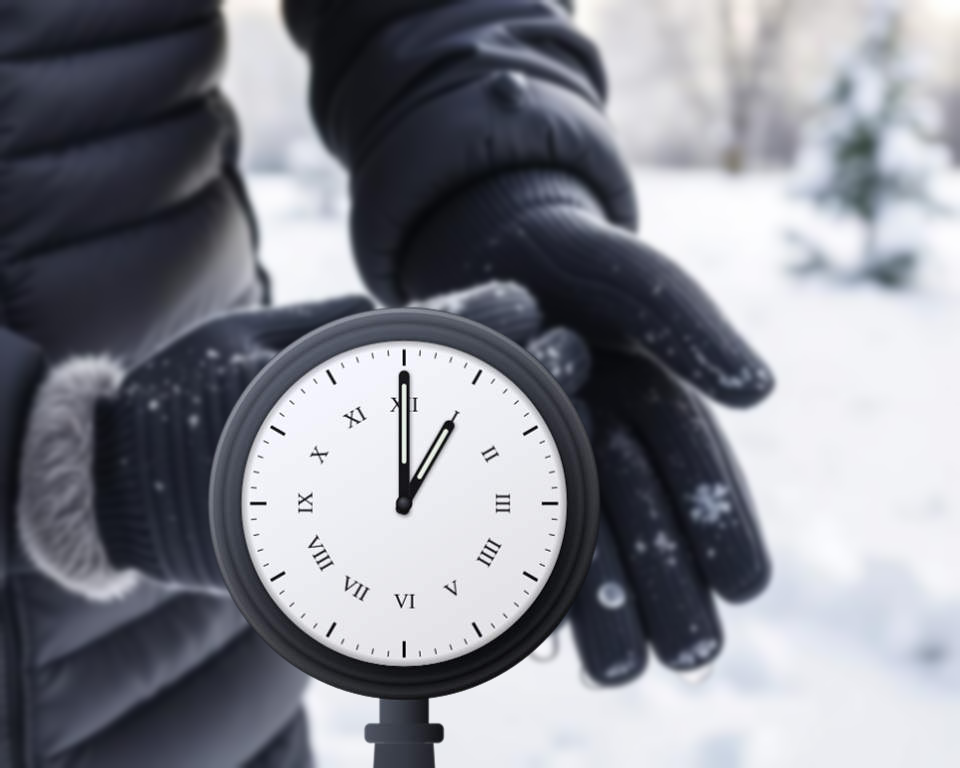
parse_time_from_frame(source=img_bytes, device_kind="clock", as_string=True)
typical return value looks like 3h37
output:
1h00
